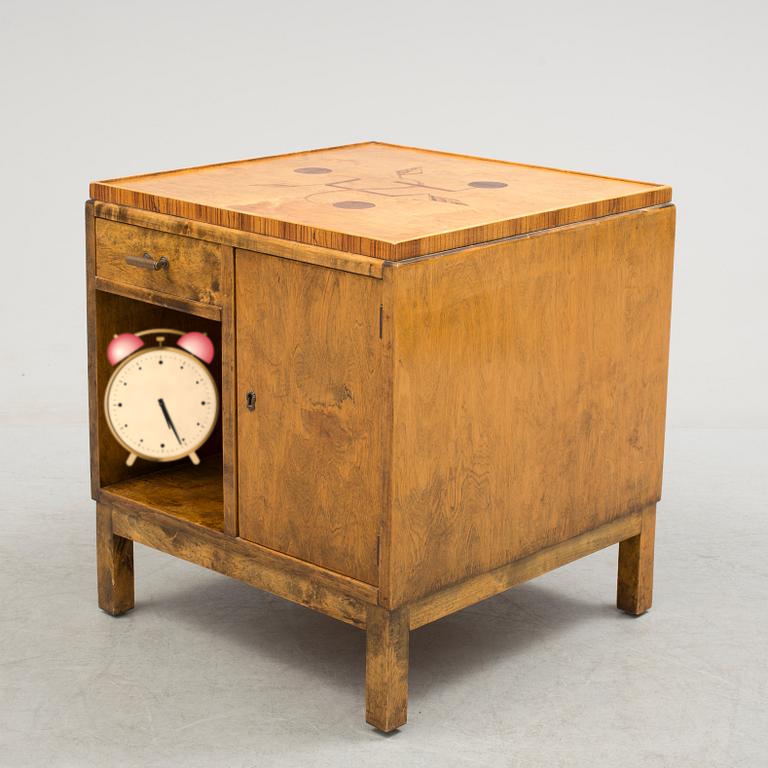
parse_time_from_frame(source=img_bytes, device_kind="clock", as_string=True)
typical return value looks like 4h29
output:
5h26
